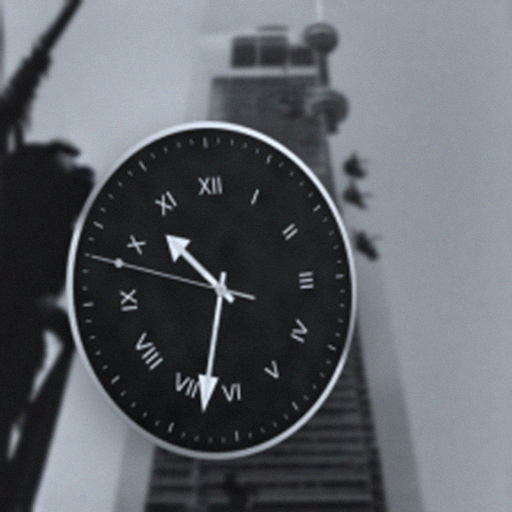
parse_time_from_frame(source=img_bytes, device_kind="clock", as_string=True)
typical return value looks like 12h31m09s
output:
10h32m48s
